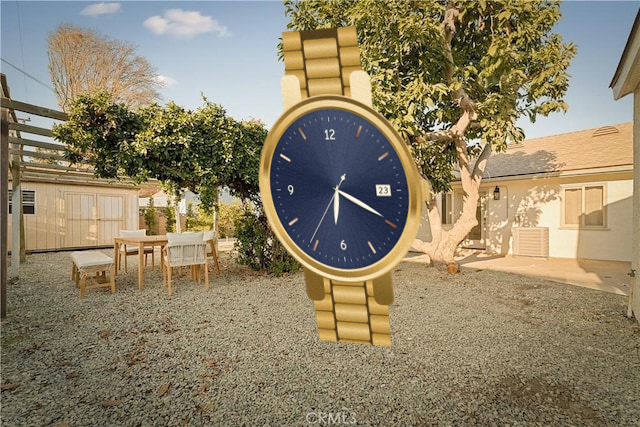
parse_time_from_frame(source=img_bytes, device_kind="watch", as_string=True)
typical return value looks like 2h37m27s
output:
6h19m36s
